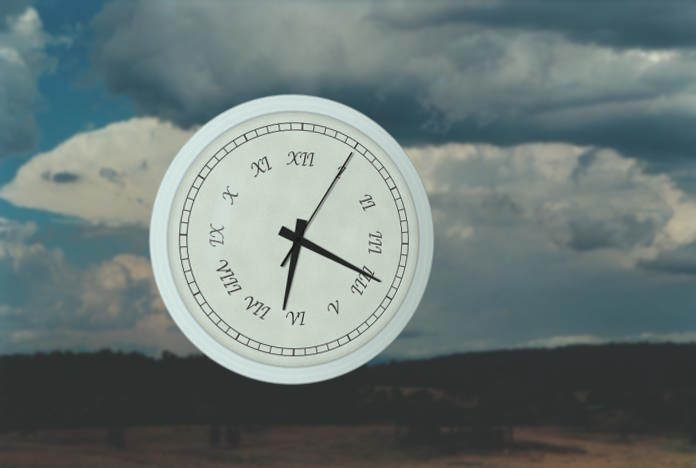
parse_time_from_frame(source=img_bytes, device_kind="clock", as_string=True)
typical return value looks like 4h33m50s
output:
6h19m05s
